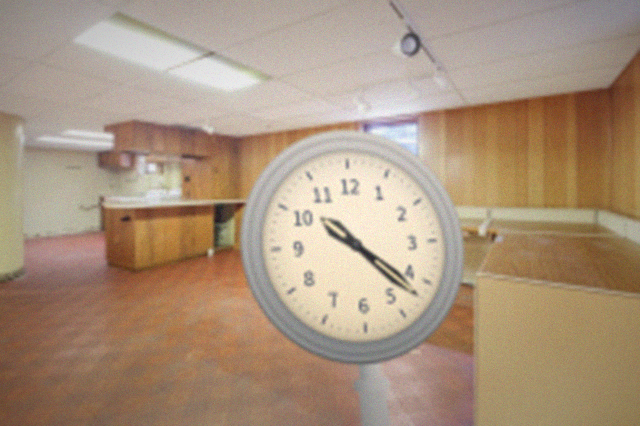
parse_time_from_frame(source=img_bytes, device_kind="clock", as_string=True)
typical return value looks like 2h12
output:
10h22
